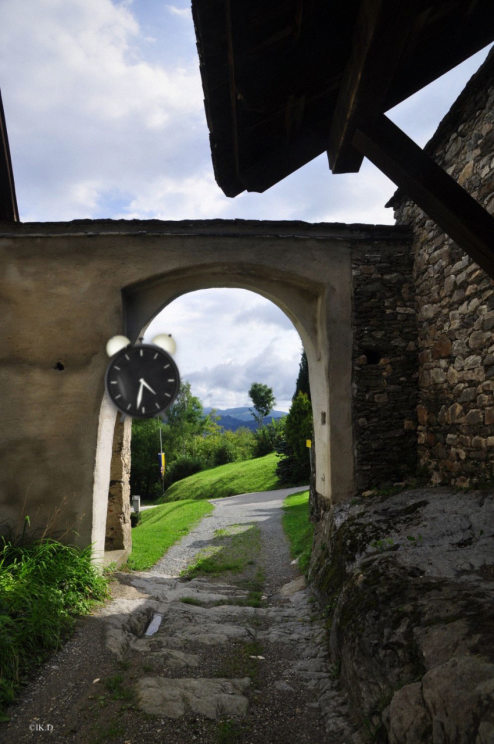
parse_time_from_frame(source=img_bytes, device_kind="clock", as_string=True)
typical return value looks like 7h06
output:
4h32
